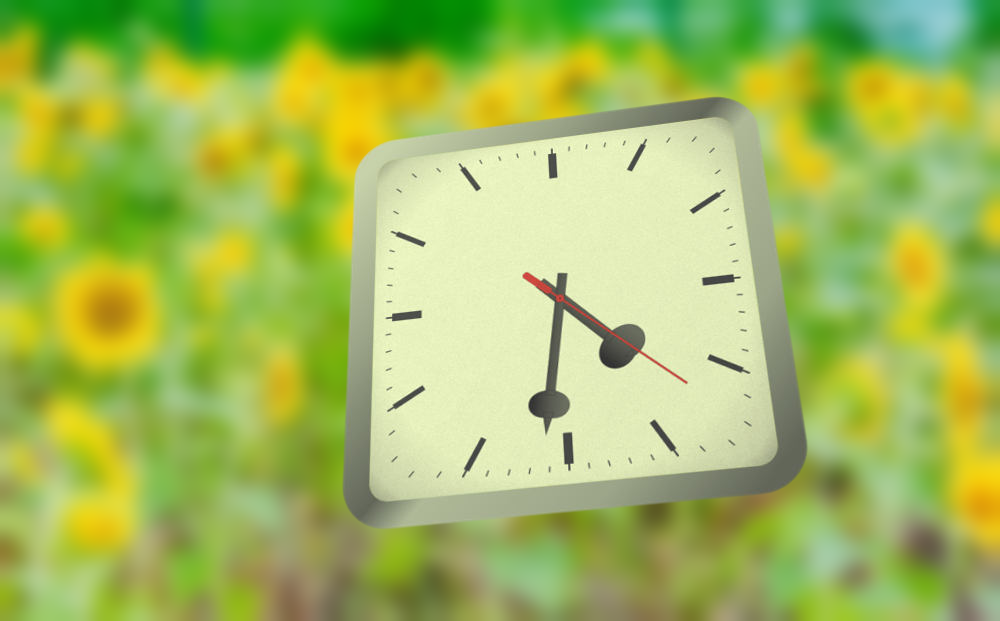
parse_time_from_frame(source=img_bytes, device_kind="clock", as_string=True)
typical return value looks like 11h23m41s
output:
4h31m22s
